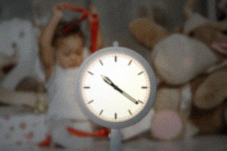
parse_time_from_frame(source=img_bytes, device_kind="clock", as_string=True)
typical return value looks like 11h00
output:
10h21
